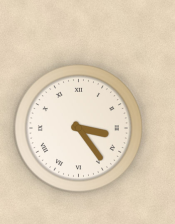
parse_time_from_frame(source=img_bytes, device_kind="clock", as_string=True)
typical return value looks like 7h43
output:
3h24
